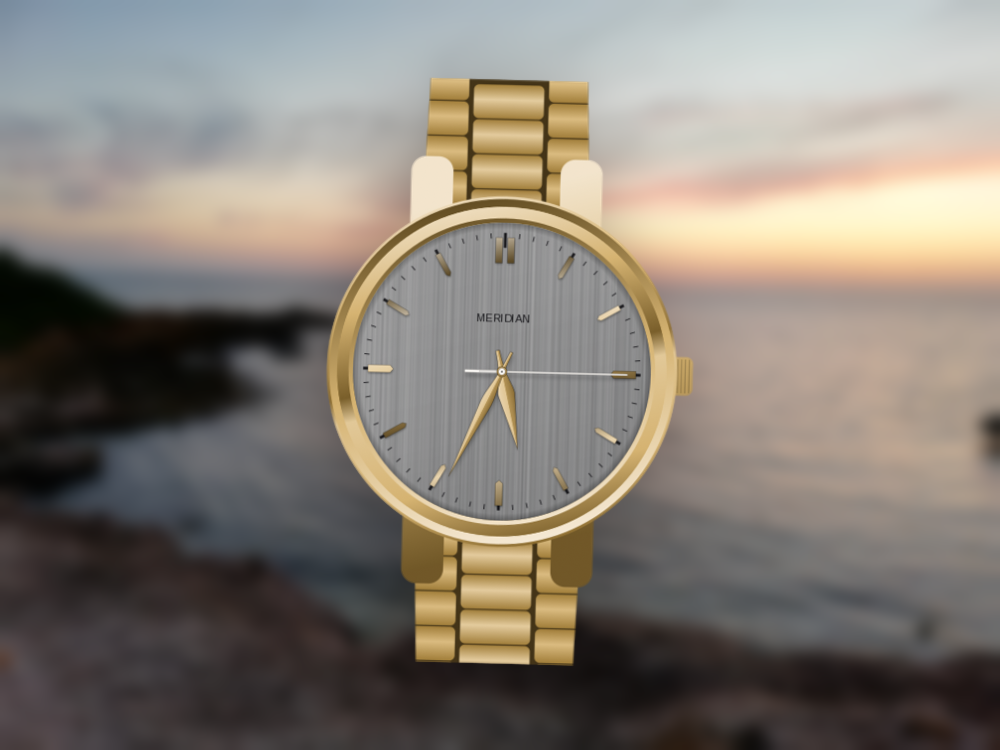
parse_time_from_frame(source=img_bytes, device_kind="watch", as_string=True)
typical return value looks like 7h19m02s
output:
5h34m15s
